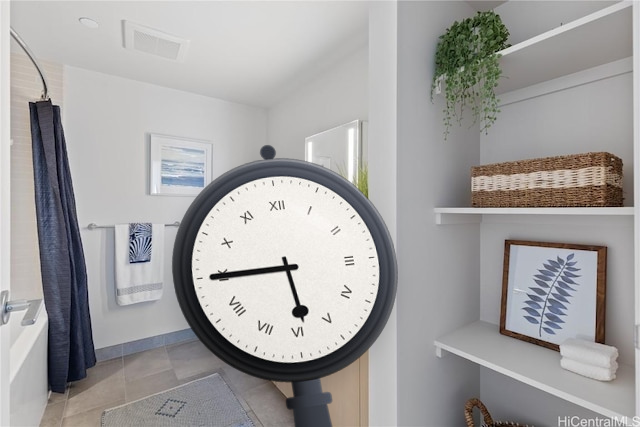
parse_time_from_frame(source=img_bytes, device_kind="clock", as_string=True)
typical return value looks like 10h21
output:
5h45
